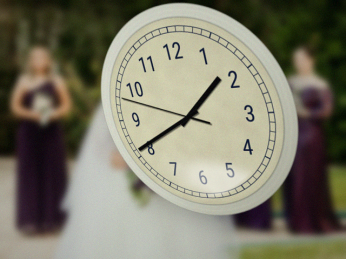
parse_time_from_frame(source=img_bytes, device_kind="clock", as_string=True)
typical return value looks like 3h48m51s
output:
1h40m48s
